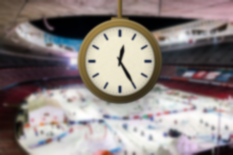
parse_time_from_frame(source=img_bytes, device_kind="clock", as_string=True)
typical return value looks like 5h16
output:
12h25
